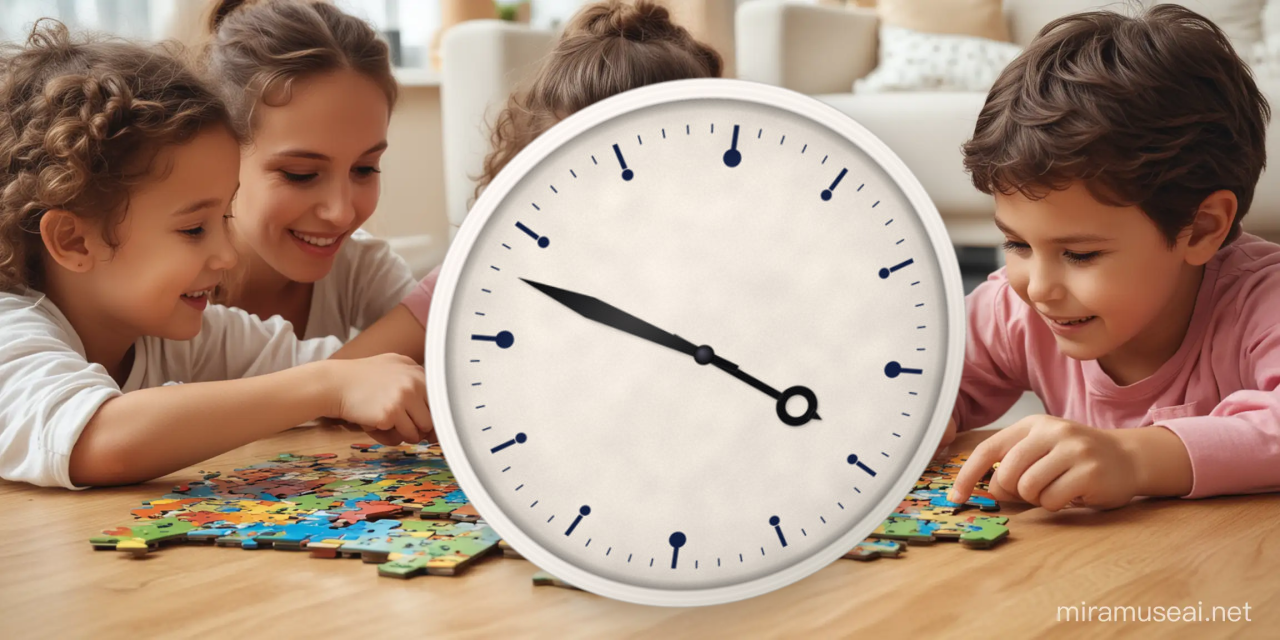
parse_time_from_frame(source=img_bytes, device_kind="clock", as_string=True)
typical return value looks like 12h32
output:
3h48
